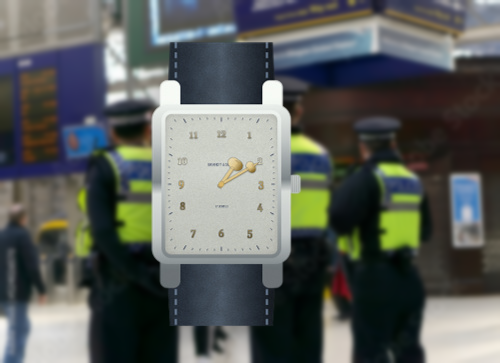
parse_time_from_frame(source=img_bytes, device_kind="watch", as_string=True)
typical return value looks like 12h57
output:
1h10
